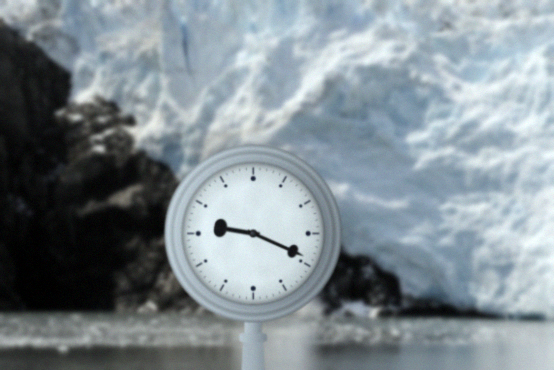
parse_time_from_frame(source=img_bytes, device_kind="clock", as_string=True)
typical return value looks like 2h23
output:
9h19
